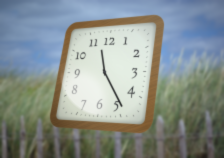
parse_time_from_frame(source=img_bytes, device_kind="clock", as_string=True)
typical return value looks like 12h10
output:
11h24
